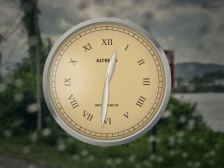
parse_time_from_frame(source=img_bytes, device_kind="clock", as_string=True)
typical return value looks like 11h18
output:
12h31
